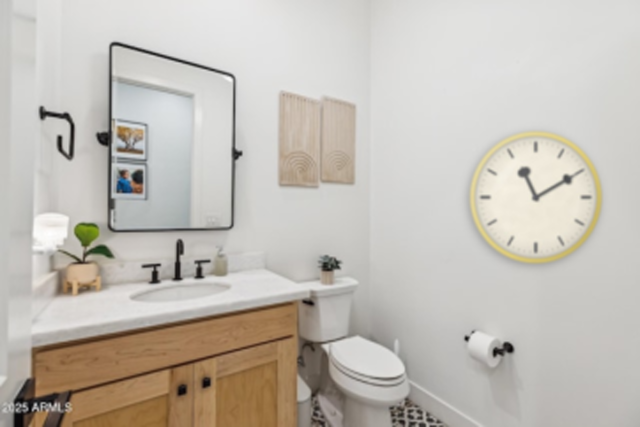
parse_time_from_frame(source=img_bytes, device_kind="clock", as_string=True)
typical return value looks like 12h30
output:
11h10
